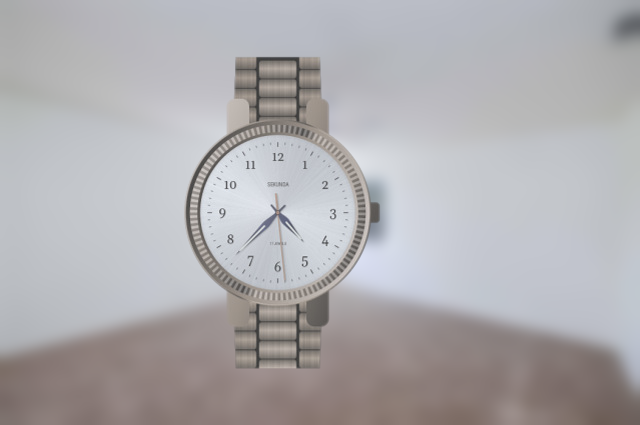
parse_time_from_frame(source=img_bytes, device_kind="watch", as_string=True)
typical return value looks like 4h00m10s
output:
4h37m29s
